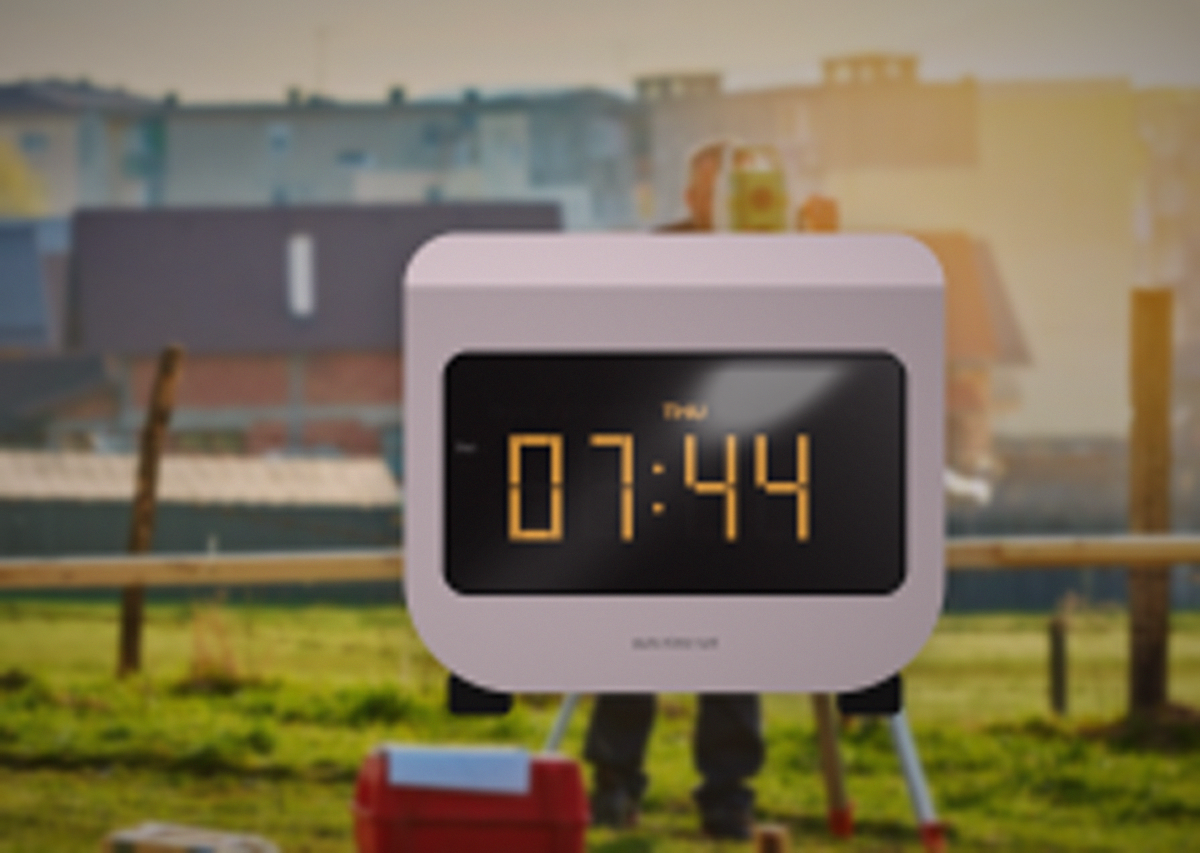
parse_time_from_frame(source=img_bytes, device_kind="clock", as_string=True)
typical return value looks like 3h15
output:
7h44
